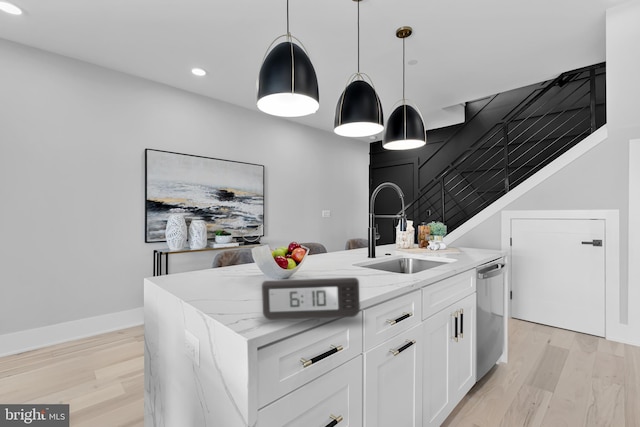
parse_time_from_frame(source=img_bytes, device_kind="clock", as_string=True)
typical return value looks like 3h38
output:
6h10
